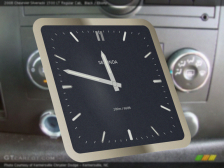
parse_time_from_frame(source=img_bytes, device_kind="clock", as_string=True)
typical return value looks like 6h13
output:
11h48
